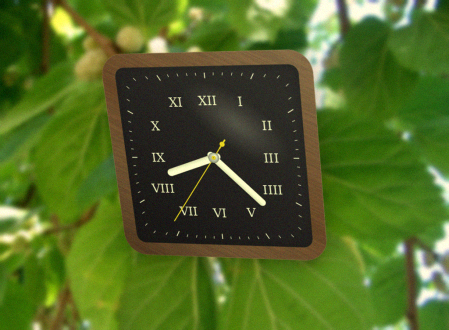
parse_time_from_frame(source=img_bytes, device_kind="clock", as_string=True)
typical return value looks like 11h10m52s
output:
8h22m36s
